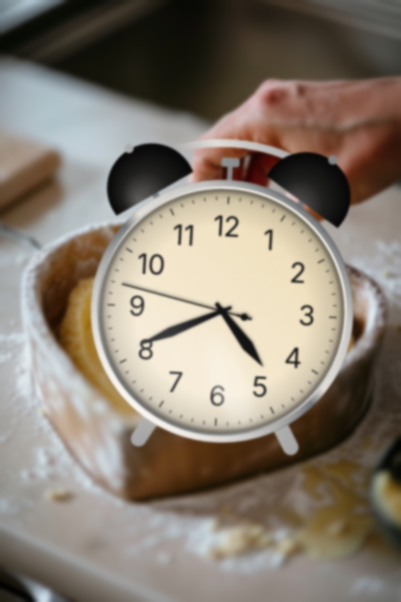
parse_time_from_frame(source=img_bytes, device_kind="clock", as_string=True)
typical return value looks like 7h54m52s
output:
4h40m47s
